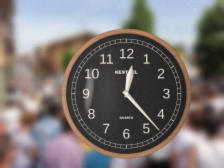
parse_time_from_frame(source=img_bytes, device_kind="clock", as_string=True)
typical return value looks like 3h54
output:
12h23
